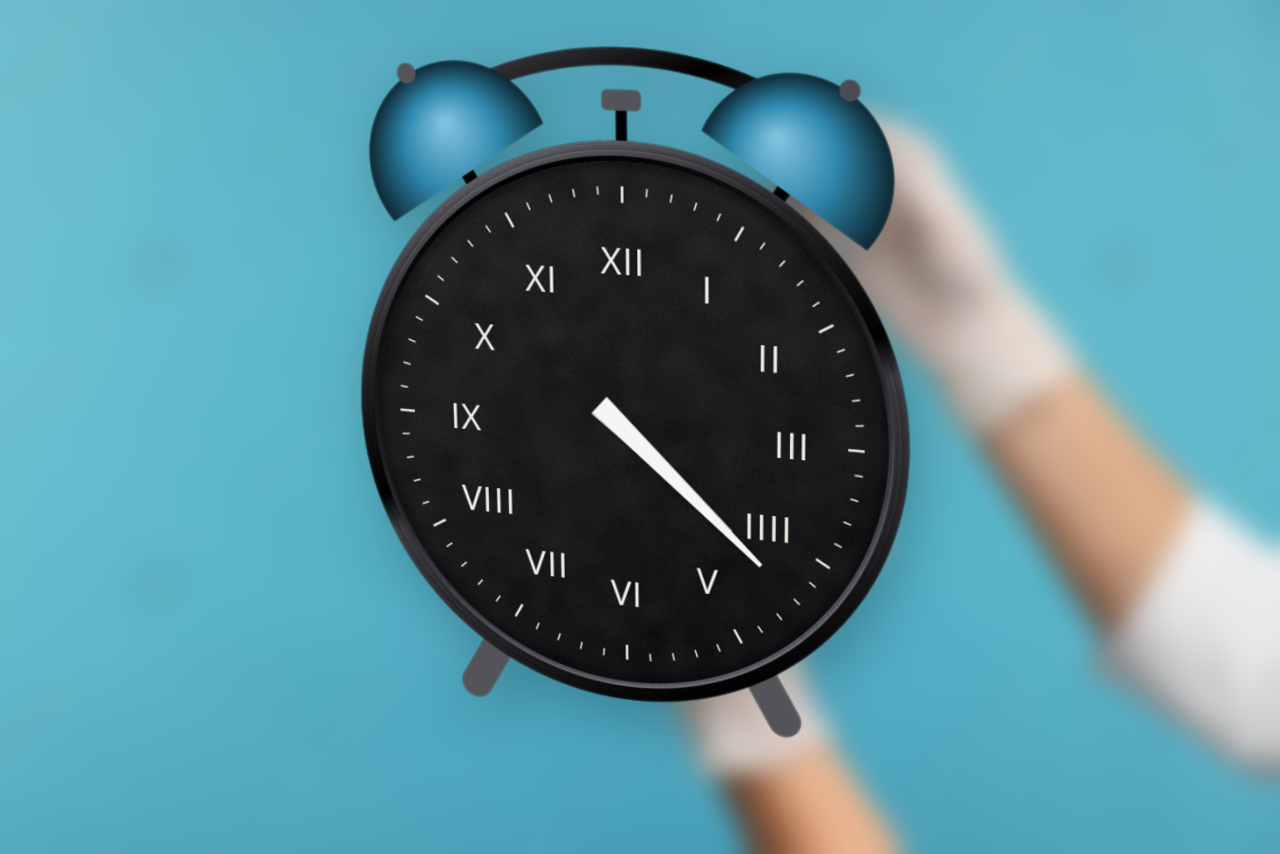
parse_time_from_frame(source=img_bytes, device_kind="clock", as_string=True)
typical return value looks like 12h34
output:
4h22
